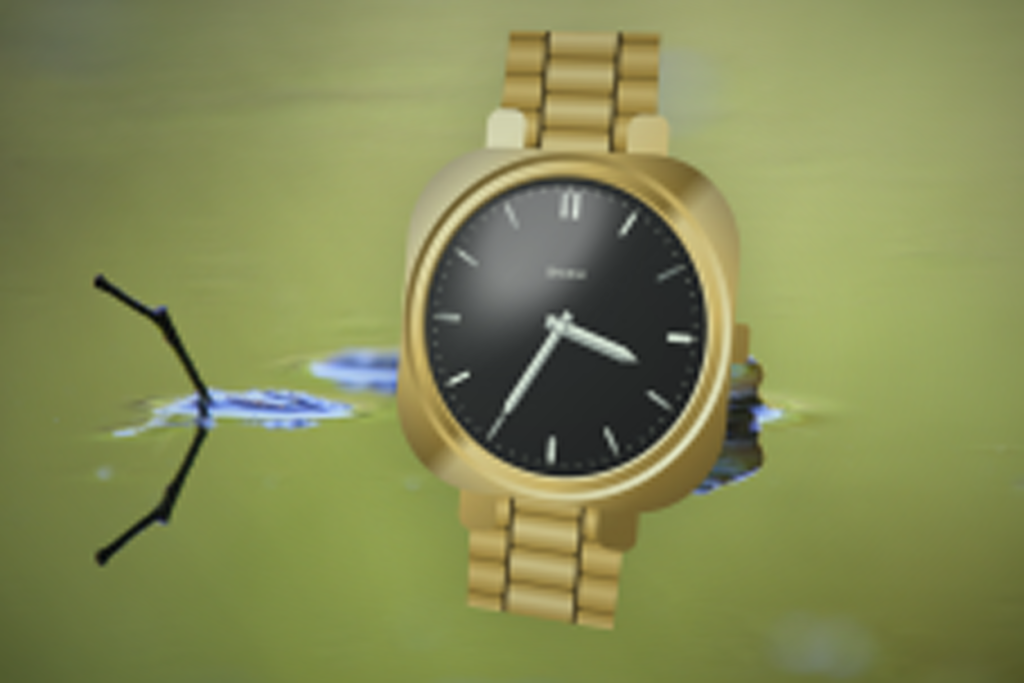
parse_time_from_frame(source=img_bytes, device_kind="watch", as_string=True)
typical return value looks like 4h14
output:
3h35
